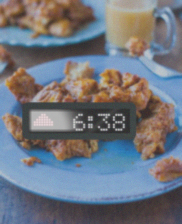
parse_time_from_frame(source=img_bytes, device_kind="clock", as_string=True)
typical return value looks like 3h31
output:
6h38
